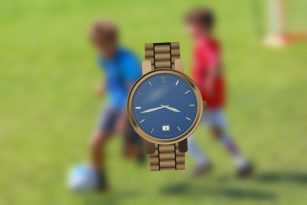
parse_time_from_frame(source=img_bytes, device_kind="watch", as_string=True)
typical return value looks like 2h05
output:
3h43
